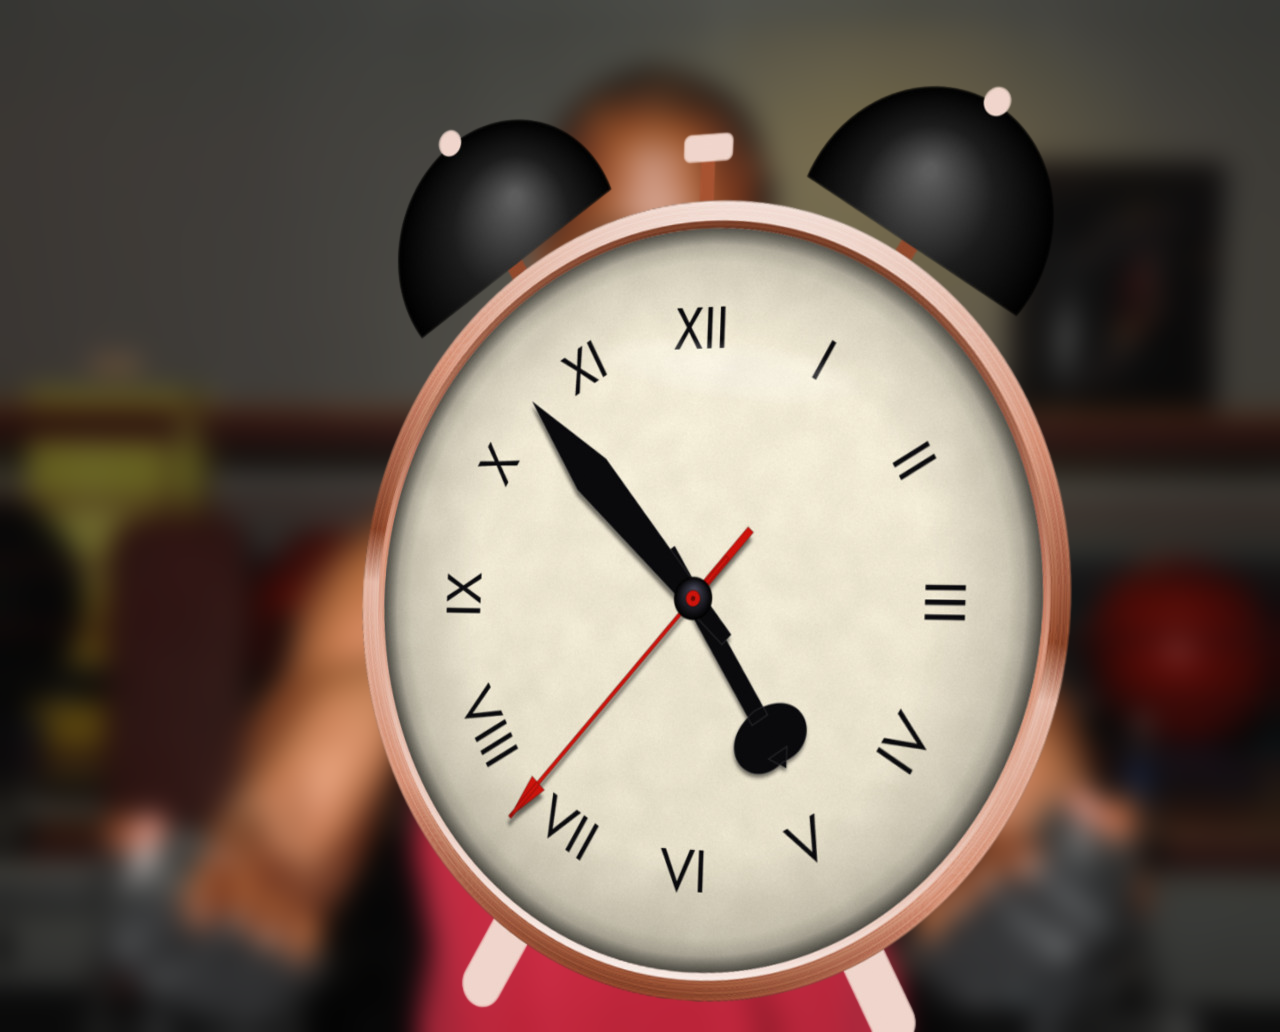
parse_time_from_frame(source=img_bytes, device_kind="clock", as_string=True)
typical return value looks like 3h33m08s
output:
4h52m37s
